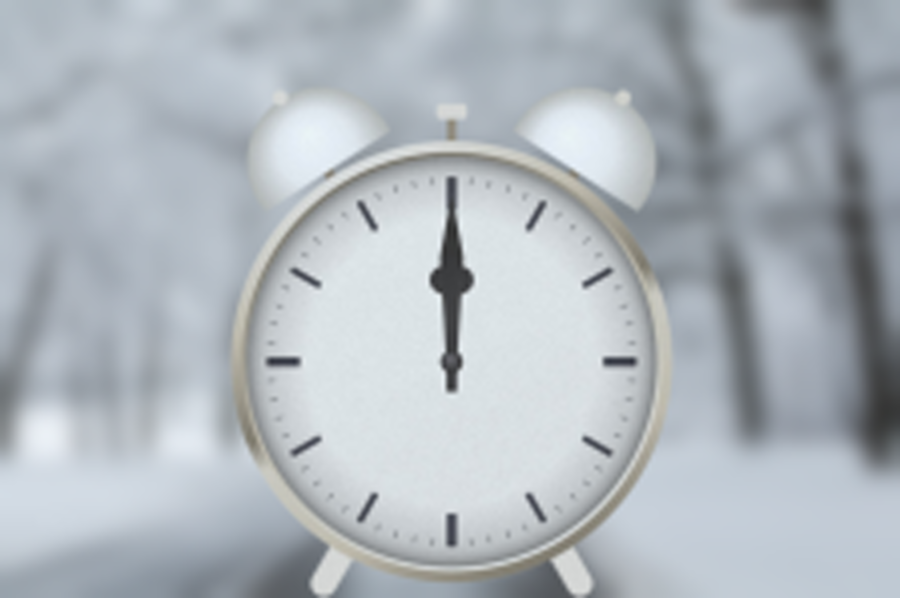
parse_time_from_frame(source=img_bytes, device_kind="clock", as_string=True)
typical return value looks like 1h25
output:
12h00
